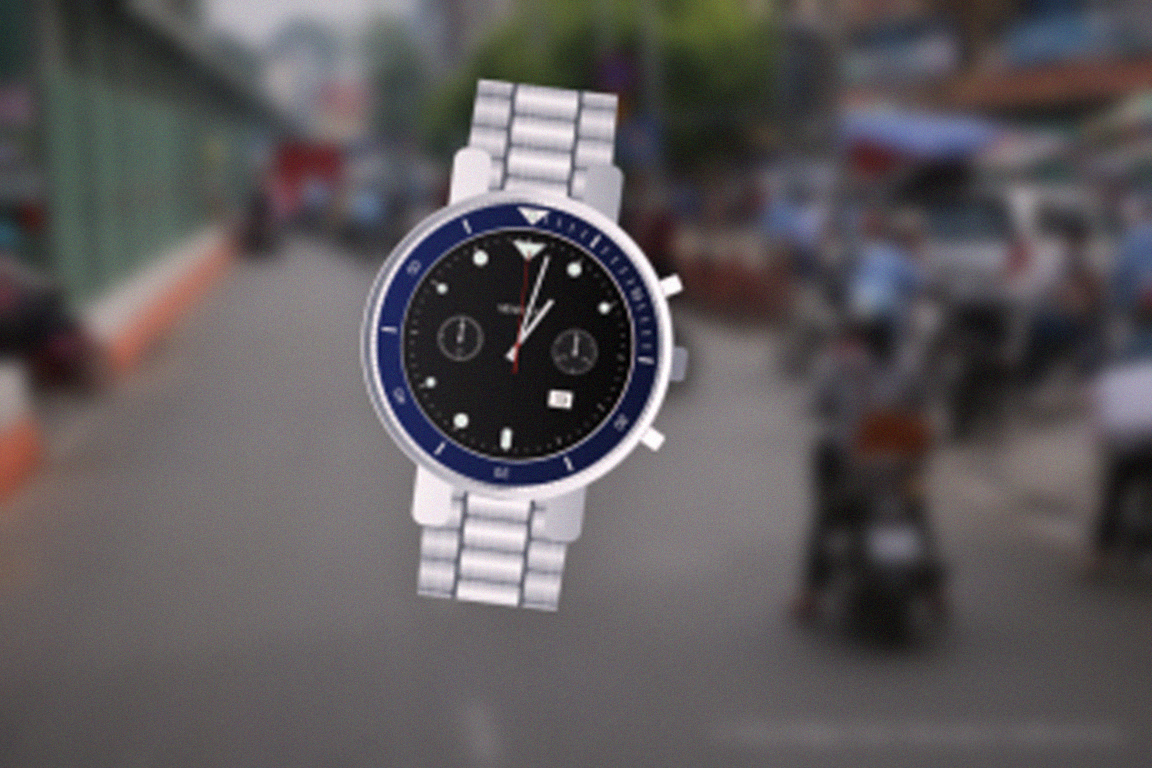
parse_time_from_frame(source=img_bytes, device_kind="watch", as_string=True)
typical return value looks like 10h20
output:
1h02
